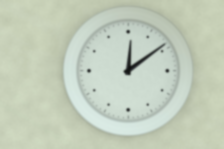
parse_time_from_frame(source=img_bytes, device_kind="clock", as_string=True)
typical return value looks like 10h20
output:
12h09
